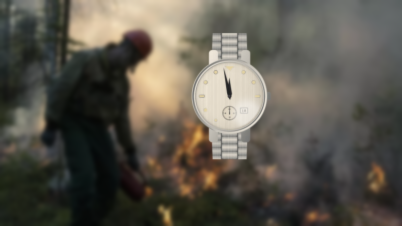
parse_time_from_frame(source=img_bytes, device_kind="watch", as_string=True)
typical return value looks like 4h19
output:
11h58
